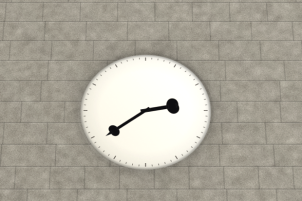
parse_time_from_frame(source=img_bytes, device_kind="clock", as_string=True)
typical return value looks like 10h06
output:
2h39
